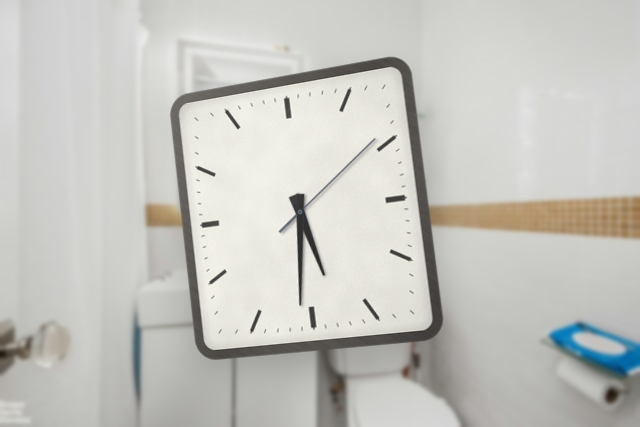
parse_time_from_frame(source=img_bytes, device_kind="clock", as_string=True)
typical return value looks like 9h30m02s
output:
5h31m09s
